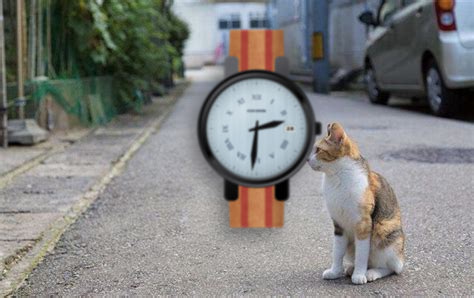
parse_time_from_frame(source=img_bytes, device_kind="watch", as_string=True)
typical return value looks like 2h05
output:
2h31
